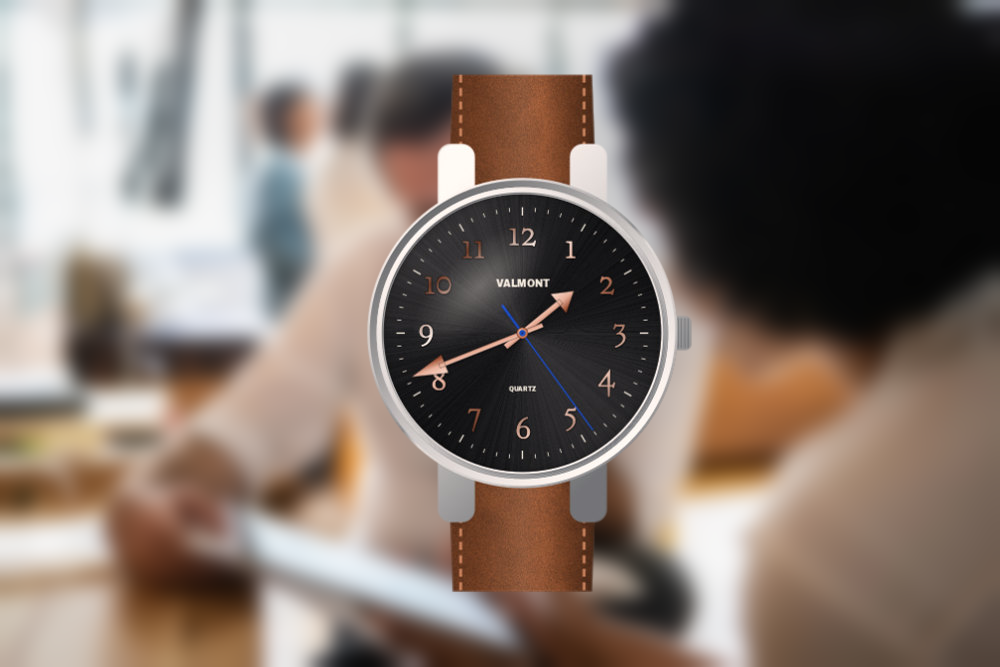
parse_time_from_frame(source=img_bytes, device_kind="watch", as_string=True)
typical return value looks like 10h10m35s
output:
1h41m24s
